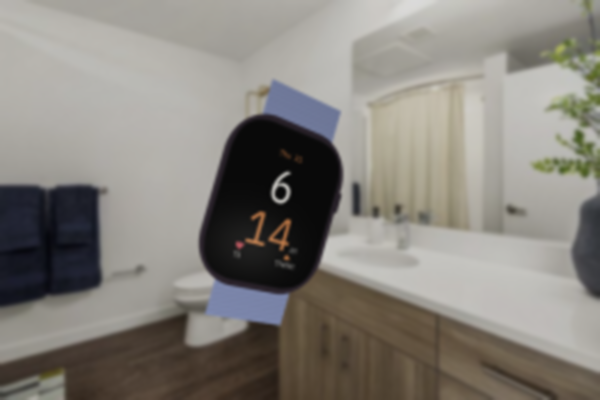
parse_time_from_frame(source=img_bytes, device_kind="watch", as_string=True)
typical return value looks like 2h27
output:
6h14
